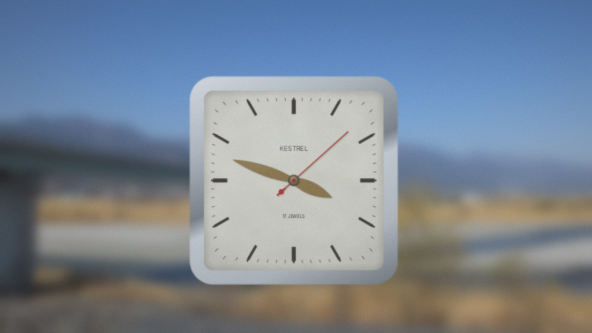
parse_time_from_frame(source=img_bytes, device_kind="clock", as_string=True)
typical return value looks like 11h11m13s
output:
3h48m08s
